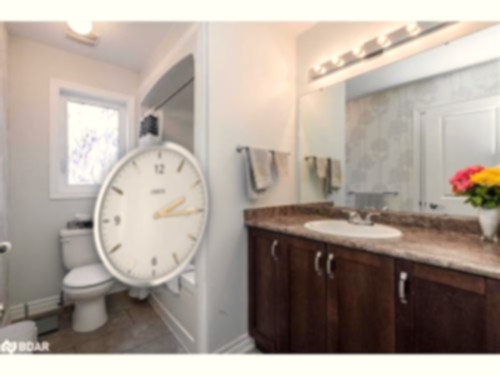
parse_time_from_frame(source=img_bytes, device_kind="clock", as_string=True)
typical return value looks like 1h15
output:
2h15
